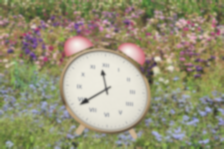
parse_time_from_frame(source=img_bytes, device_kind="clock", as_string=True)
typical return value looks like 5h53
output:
11h39
